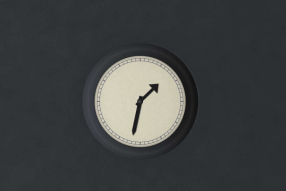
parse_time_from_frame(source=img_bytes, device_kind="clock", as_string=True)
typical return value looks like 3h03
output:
1h32
